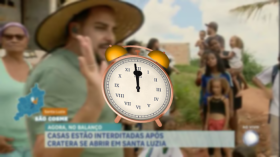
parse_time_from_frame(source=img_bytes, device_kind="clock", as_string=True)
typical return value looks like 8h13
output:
11h59
